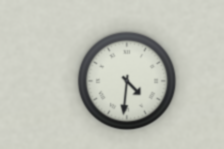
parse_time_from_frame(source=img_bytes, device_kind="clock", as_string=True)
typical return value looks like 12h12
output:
4h31
